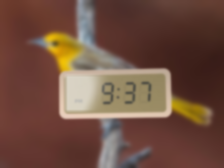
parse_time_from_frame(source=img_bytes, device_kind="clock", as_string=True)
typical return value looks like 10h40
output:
9h37
